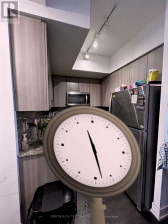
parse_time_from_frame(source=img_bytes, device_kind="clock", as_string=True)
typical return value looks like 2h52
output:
11h28
